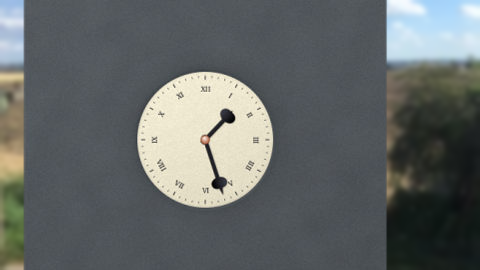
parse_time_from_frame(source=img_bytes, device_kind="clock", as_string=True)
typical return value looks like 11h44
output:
1h27
